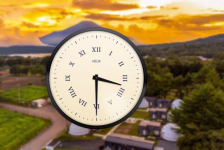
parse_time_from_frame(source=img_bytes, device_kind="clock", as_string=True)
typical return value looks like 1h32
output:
3h30
